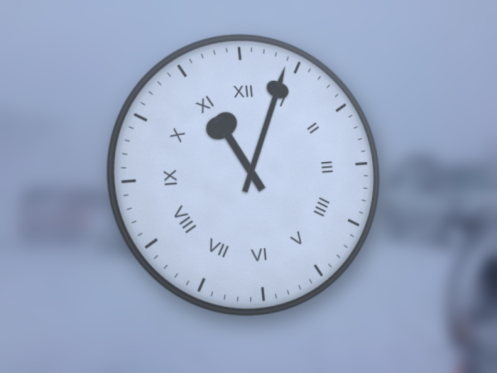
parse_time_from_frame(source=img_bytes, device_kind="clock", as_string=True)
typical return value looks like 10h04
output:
11h04
